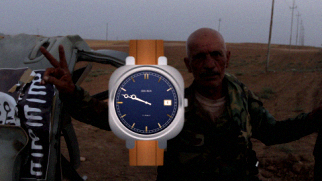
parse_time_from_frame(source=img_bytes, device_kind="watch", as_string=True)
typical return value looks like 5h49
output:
9h48
